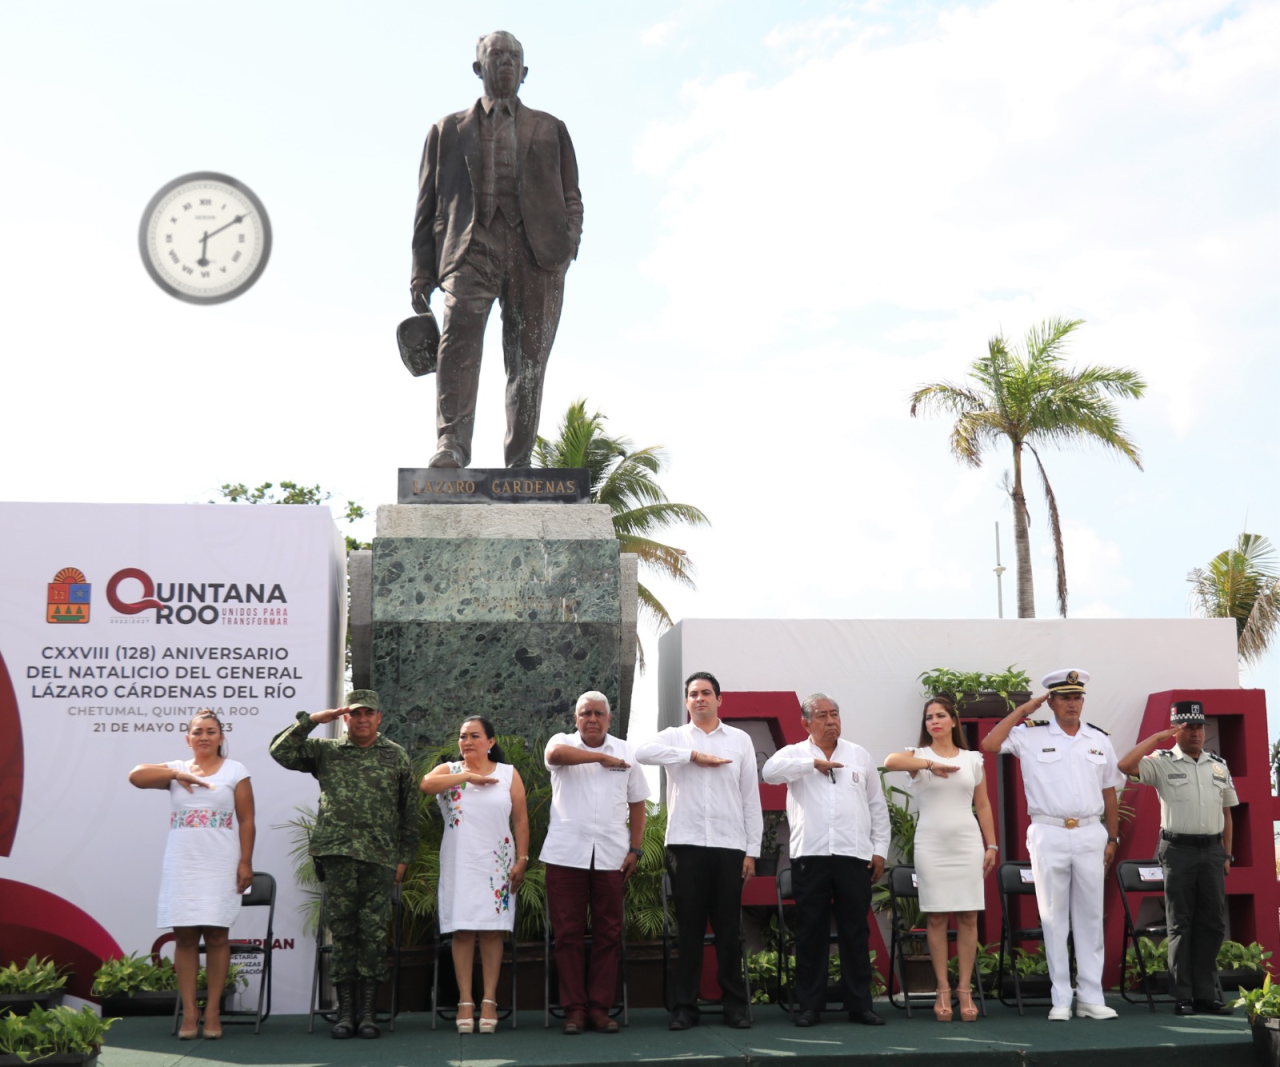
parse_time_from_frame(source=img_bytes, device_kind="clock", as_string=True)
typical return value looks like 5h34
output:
6h10
